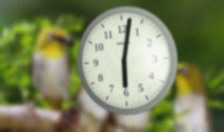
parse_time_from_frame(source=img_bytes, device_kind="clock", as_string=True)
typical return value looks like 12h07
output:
6h02
